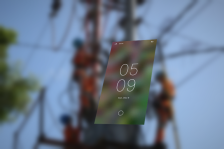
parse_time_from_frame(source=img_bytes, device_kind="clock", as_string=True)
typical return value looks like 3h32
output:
5h09
